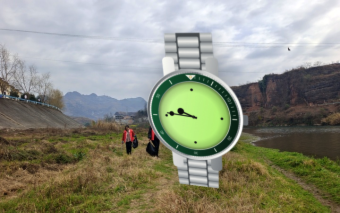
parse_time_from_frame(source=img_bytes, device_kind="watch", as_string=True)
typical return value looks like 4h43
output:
9h46
